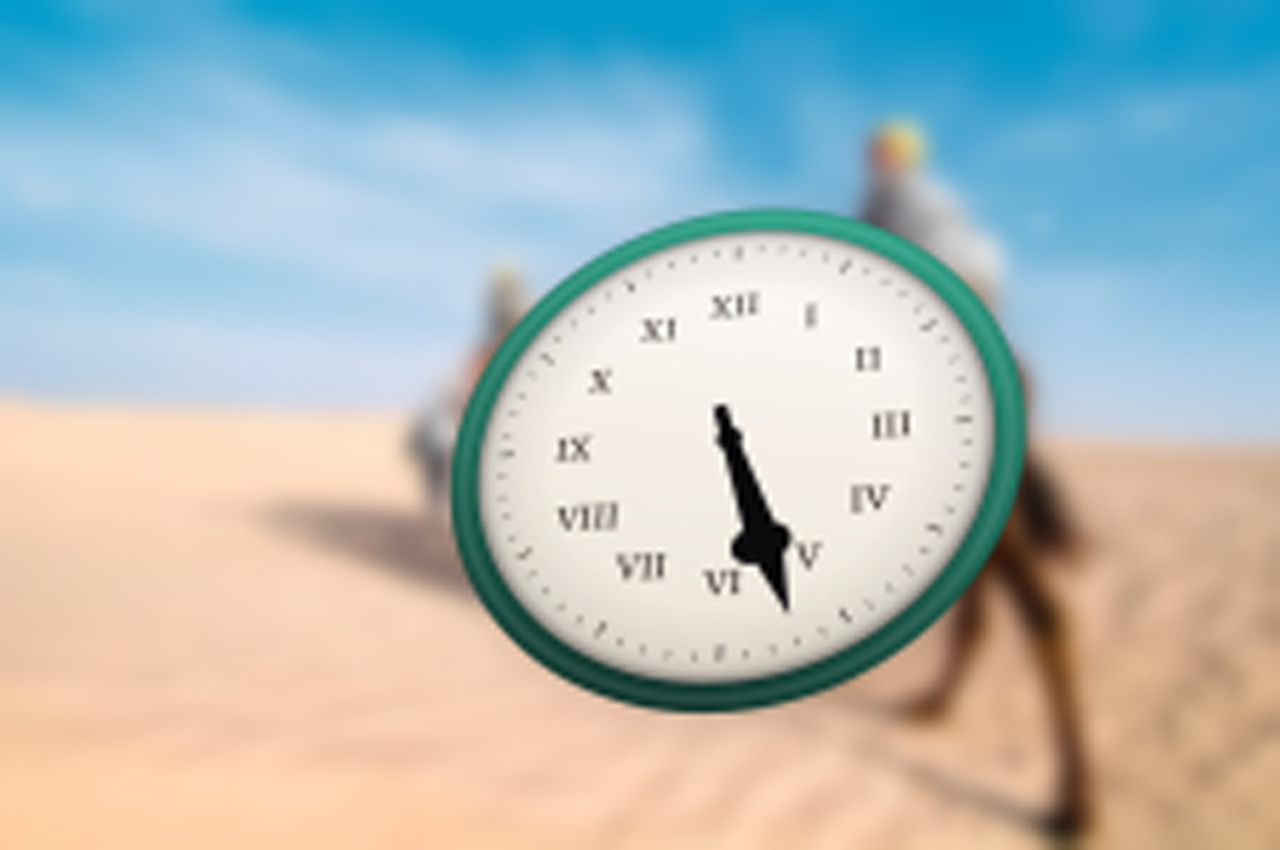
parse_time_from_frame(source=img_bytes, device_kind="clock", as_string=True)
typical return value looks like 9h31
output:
5h27
